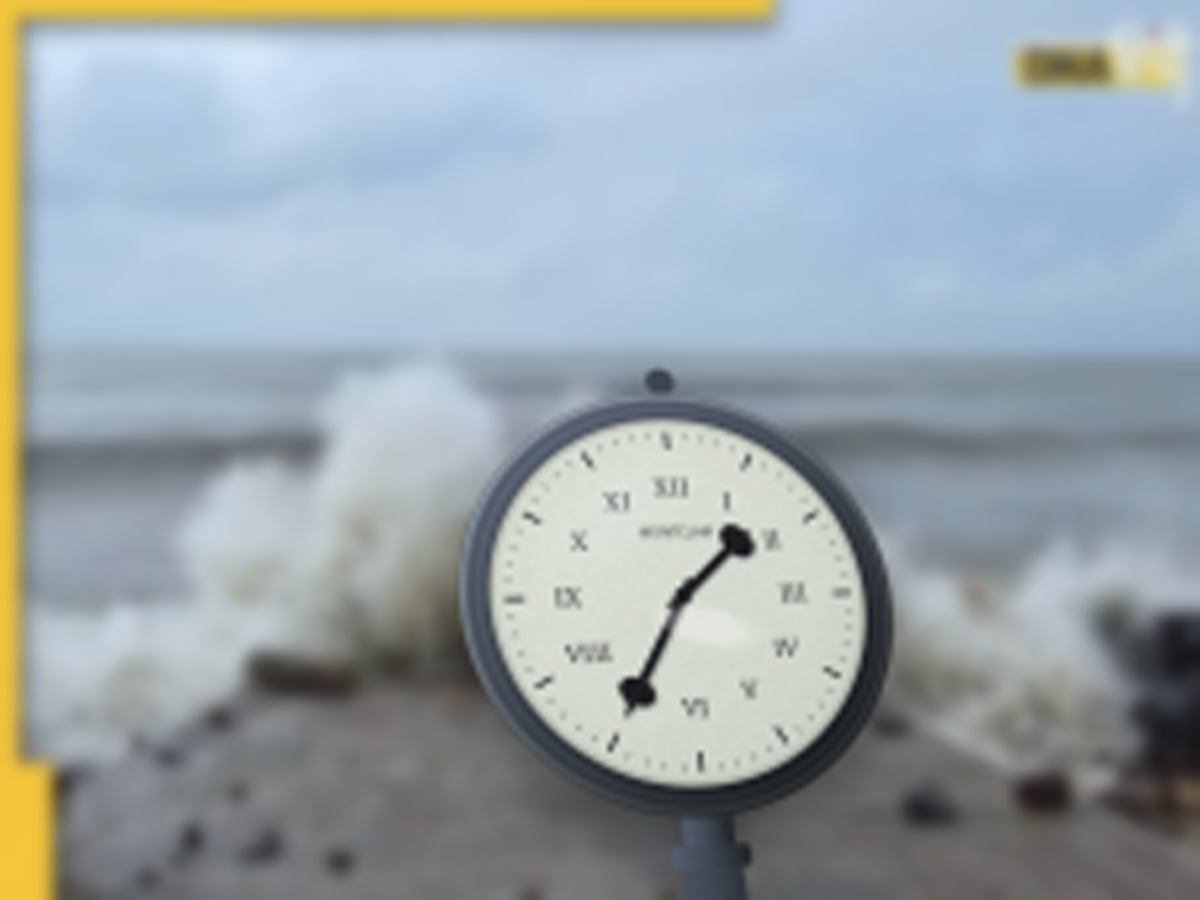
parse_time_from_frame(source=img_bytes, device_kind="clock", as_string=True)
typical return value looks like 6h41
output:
1h35
